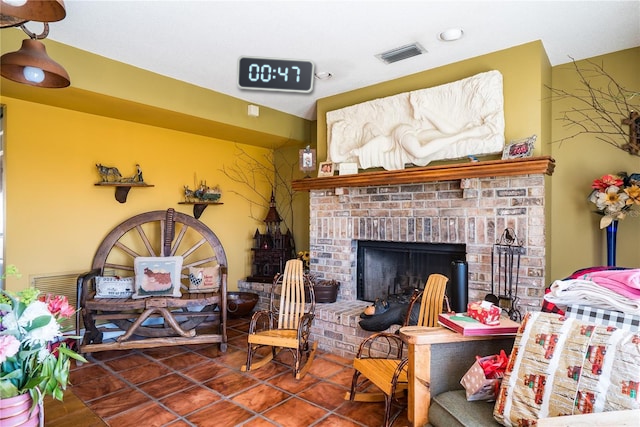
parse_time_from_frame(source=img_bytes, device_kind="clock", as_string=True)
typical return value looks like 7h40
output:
0h47
